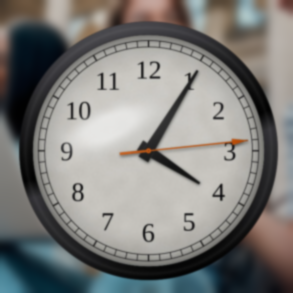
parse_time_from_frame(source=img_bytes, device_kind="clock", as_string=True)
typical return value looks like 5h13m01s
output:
4h05m14s
